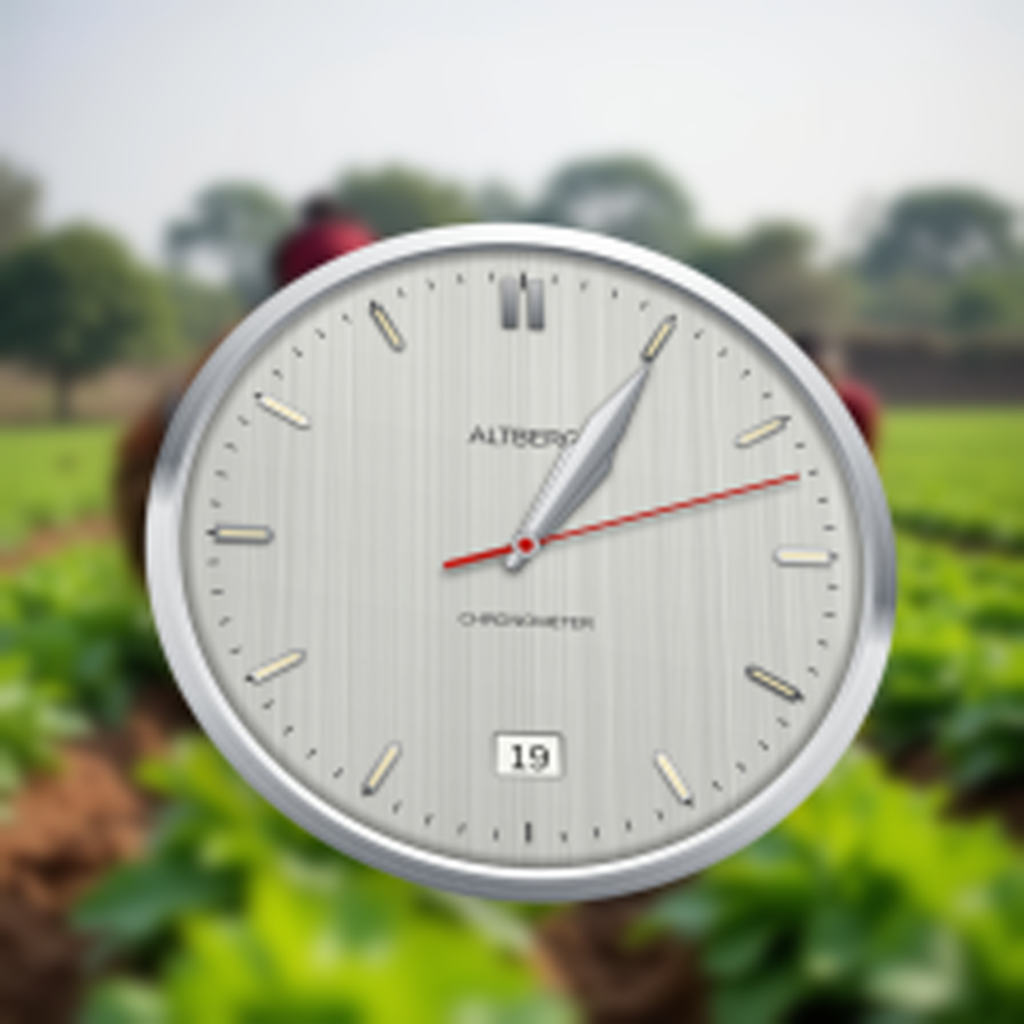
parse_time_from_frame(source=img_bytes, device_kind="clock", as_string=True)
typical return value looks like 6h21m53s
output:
1h05m12s
